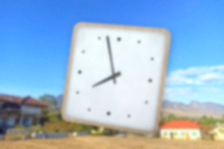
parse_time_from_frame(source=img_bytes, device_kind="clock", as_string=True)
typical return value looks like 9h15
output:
7h57
